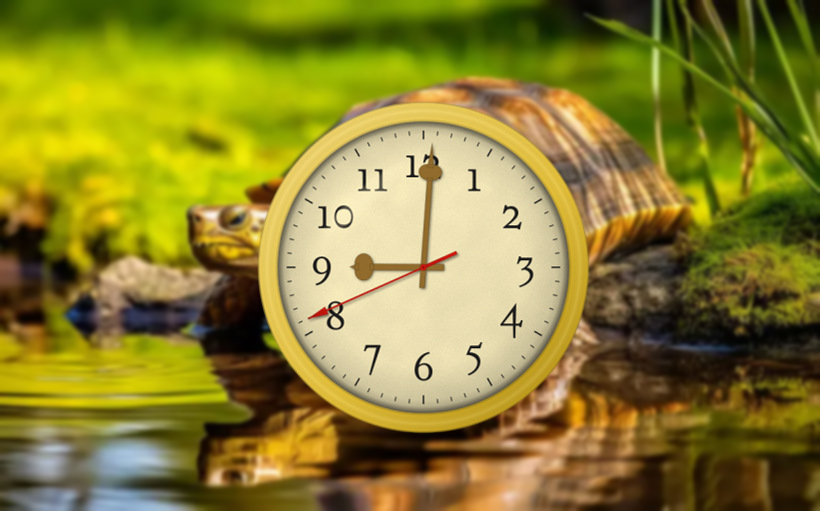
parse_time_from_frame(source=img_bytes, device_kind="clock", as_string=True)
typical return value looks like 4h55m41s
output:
9h00m41s
